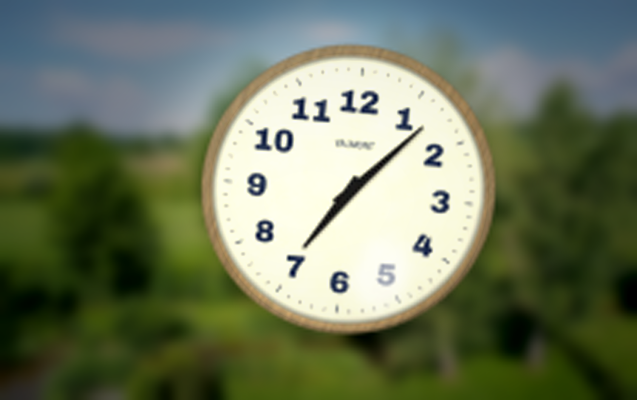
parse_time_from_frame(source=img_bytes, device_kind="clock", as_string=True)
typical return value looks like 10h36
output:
7h07
